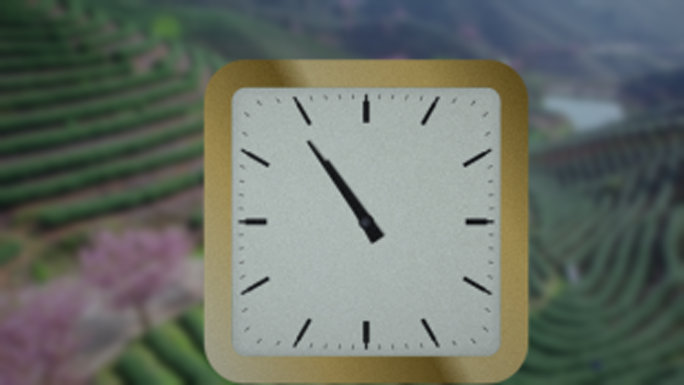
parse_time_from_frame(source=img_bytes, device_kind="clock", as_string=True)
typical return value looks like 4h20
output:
10h54
